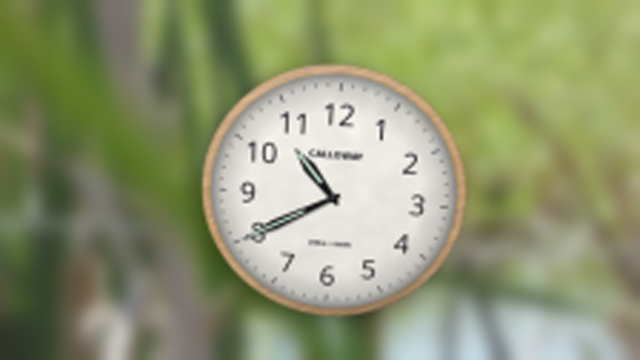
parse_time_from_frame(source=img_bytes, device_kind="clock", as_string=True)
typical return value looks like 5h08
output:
10h40
